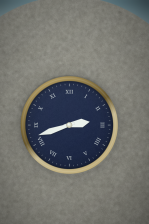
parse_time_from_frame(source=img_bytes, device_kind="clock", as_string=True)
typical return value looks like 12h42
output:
2h42
